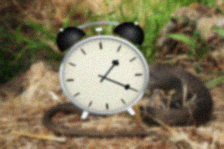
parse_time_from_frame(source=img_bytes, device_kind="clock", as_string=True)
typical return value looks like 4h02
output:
1h20
